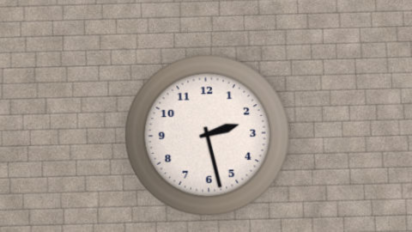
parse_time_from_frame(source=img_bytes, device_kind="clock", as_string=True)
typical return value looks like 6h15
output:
2h28
